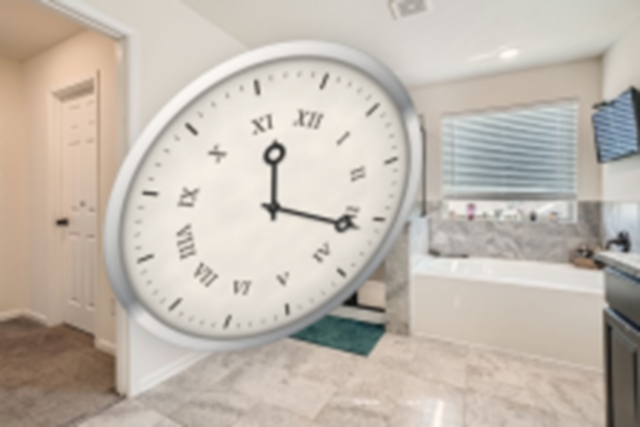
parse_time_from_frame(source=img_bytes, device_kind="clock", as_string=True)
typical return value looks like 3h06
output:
11h16
